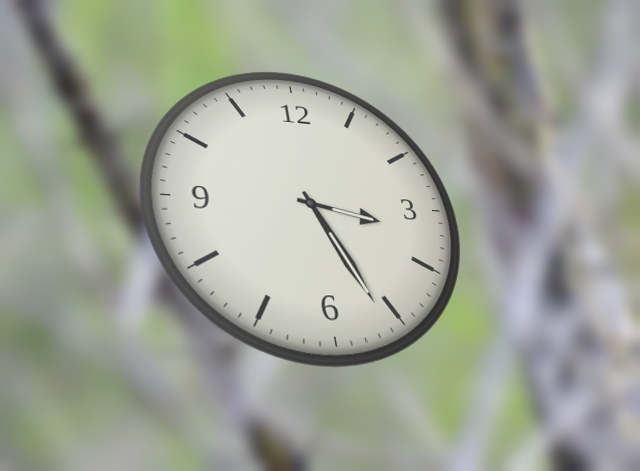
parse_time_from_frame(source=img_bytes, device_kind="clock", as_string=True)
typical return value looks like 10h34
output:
3h26
